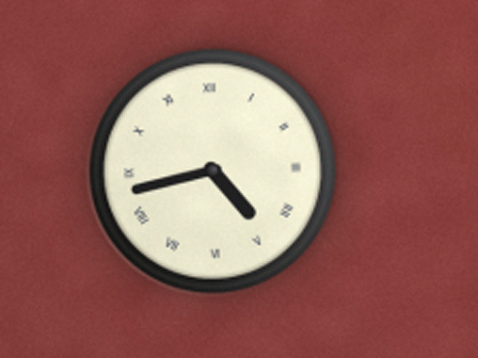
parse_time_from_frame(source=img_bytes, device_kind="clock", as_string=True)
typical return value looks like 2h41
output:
4h43
